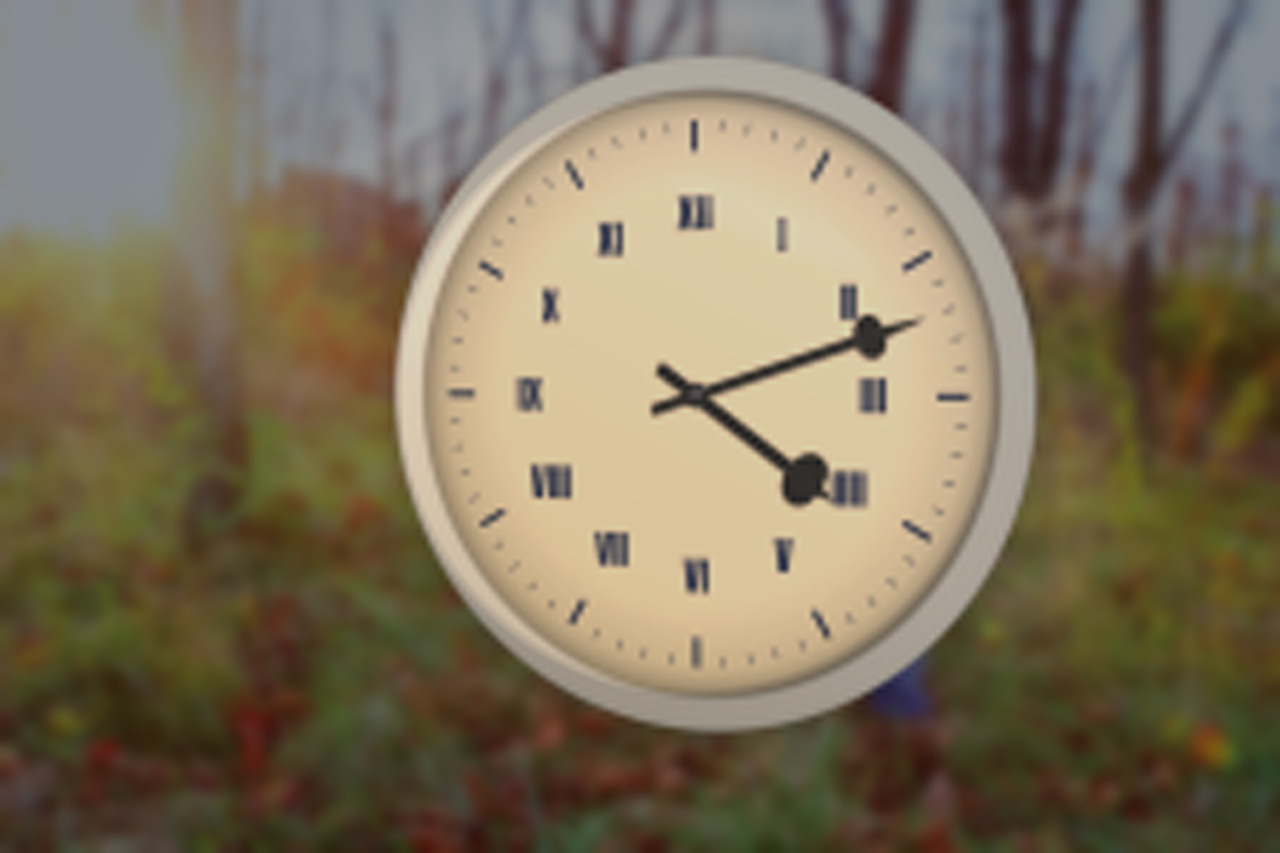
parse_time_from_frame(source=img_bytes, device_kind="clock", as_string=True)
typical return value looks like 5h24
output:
4h12
